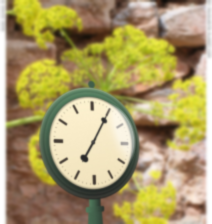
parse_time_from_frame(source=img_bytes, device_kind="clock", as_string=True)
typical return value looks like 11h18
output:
7h05
